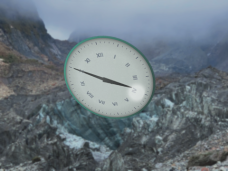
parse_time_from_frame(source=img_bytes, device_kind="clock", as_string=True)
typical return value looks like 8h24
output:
3h50
